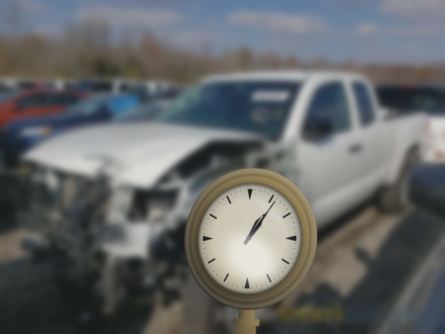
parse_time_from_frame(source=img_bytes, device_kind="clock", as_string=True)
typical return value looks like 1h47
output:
1h06
